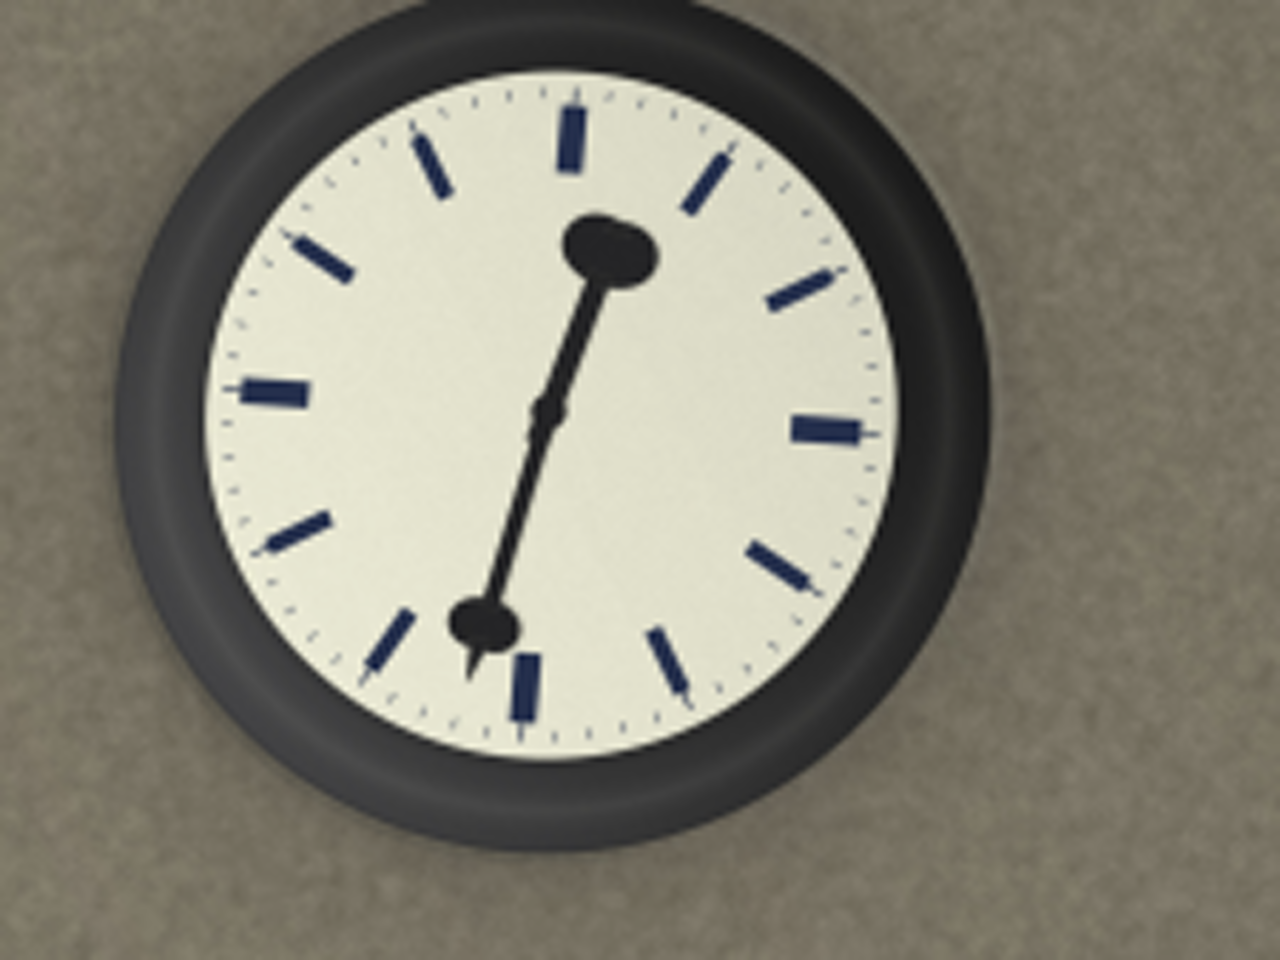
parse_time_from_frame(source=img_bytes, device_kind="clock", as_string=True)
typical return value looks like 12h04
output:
12h32
